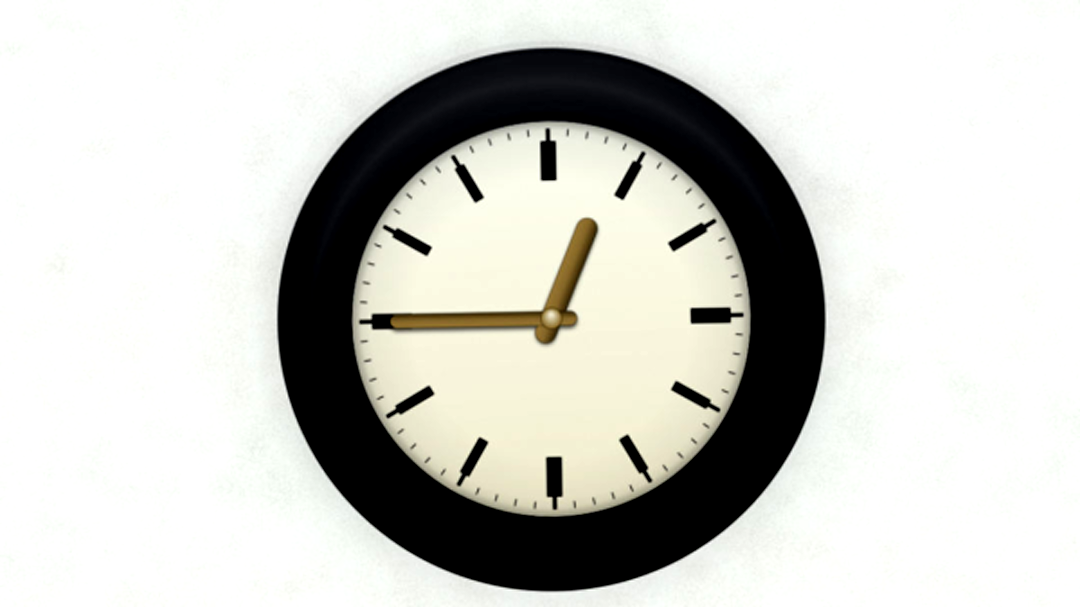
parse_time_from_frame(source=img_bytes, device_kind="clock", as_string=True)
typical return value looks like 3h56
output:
12h45
